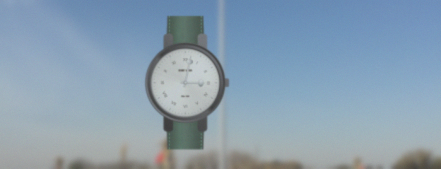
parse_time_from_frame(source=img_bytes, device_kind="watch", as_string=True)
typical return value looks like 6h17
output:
3h02
